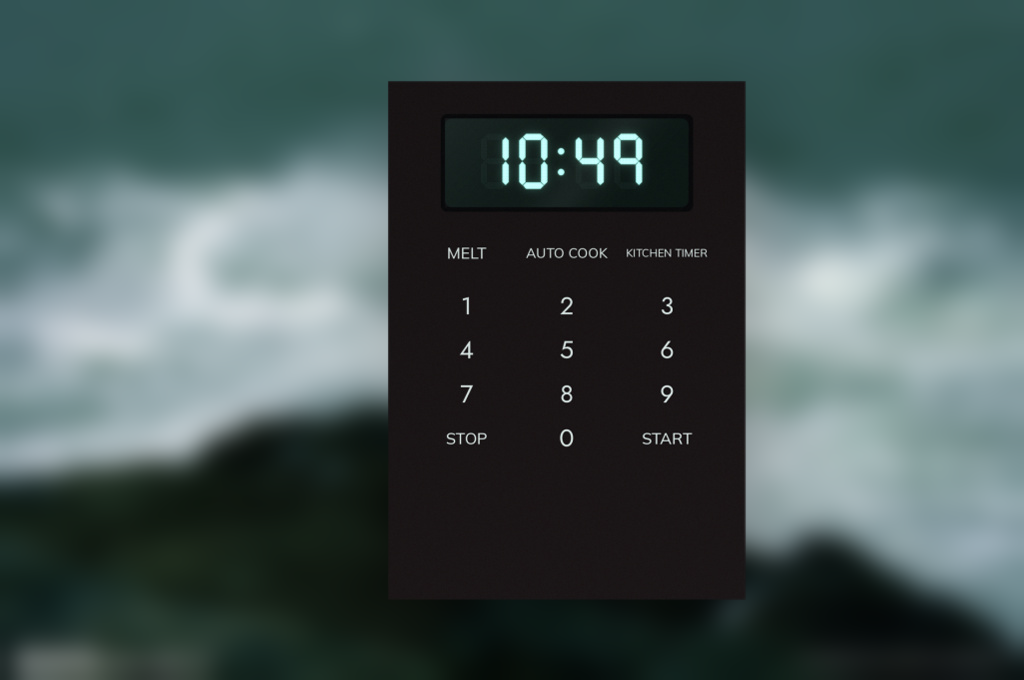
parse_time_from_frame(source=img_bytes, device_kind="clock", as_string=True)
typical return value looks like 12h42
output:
10h49
